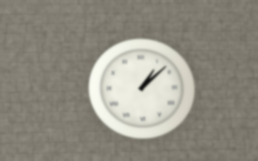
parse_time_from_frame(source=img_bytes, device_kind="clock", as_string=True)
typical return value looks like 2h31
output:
1h08
